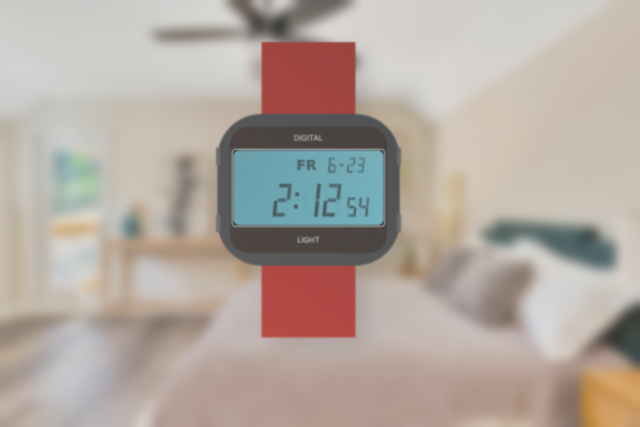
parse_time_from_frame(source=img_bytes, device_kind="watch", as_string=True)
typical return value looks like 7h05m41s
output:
2h12m54s
